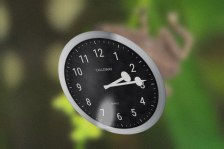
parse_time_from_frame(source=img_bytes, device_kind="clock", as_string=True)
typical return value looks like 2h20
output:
2h14
